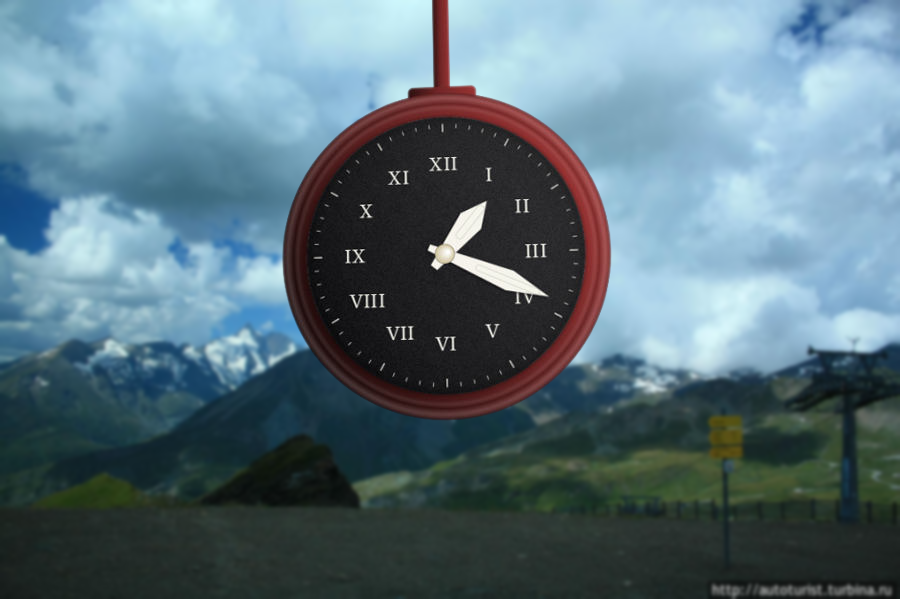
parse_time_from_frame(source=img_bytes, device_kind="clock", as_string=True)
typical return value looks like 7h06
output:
1h19
